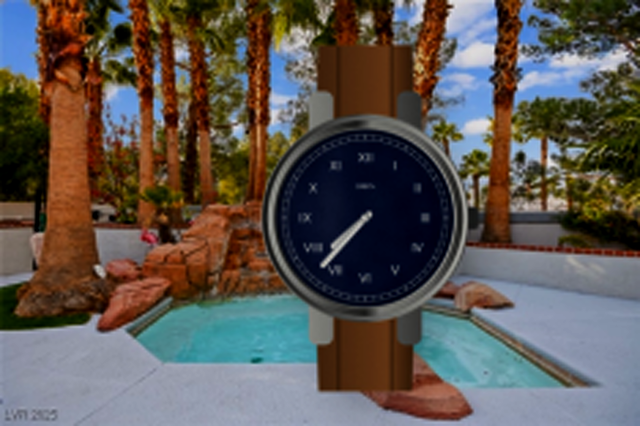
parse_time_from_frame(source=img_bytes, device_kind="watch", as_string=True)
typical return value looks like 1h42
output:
7h37
